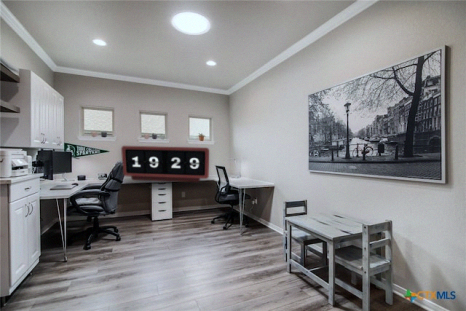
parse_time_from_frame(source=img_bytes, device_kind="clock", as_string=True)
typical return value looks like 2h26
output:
19h29
